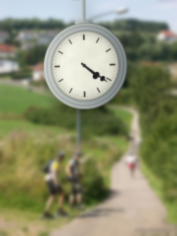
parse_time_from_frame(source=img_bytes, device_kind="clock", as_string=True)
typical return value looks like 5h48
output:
4h21
